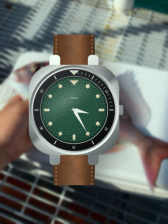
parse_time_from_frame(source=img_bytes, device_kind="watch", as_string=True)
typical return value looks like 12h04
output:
3h25
